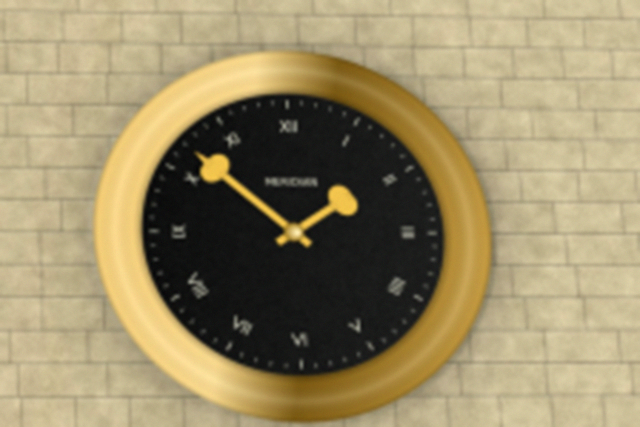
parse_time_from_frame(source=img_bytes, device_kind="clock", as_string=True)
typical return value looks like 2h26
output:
1h52
